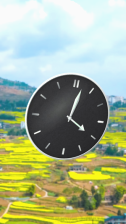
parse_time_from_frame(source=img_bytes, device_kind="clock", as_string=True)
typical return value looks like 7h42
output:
4h02
